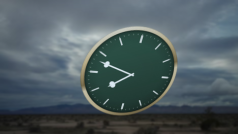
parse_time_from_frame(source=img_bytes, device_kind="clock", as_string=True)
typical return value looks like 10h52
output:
7h48
